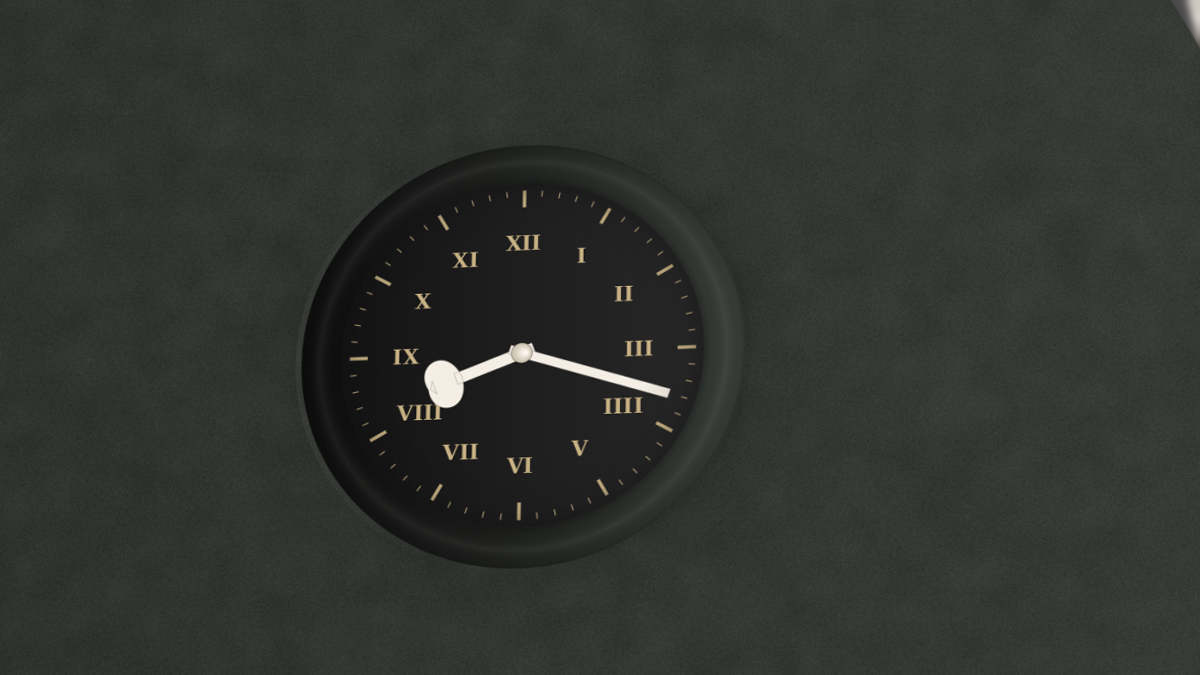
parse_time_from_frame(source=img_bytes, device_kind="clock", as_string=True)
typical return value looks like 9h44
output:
8h18
